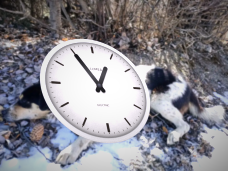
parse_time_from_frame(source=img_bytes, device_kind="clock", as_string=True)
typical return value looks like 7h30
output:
12h55
